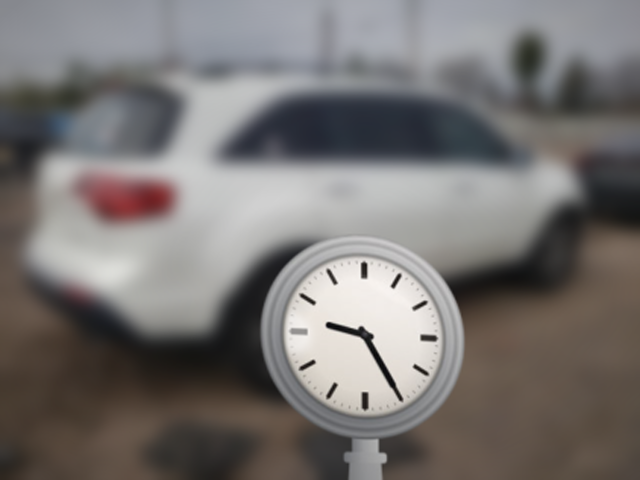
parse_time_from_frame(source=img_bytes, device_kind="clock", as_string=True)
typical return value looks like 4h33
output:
9h25
